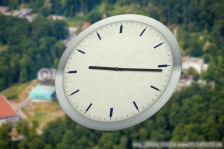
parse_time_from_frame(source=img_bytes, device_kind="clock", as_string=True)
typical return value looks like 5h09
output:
9h16
